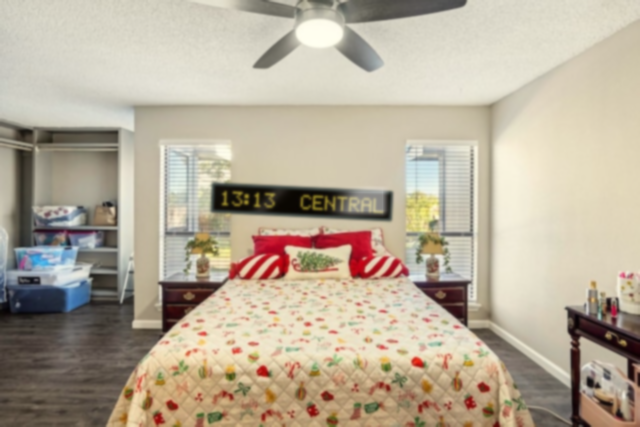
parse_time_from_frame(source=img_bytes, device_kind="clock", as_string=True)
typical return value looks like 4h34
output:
13h13
